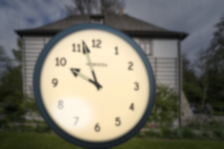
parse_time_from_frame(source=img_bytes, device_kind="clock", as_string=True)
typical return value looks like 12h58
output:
9h57
